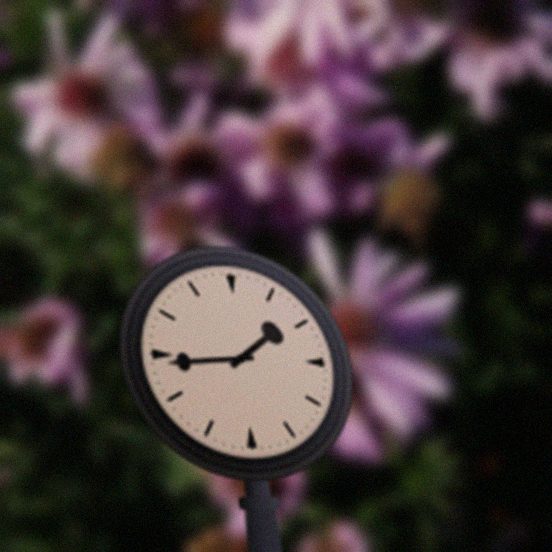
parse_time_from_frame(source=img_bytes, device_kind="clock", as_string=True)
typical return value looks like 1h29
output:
1h44
